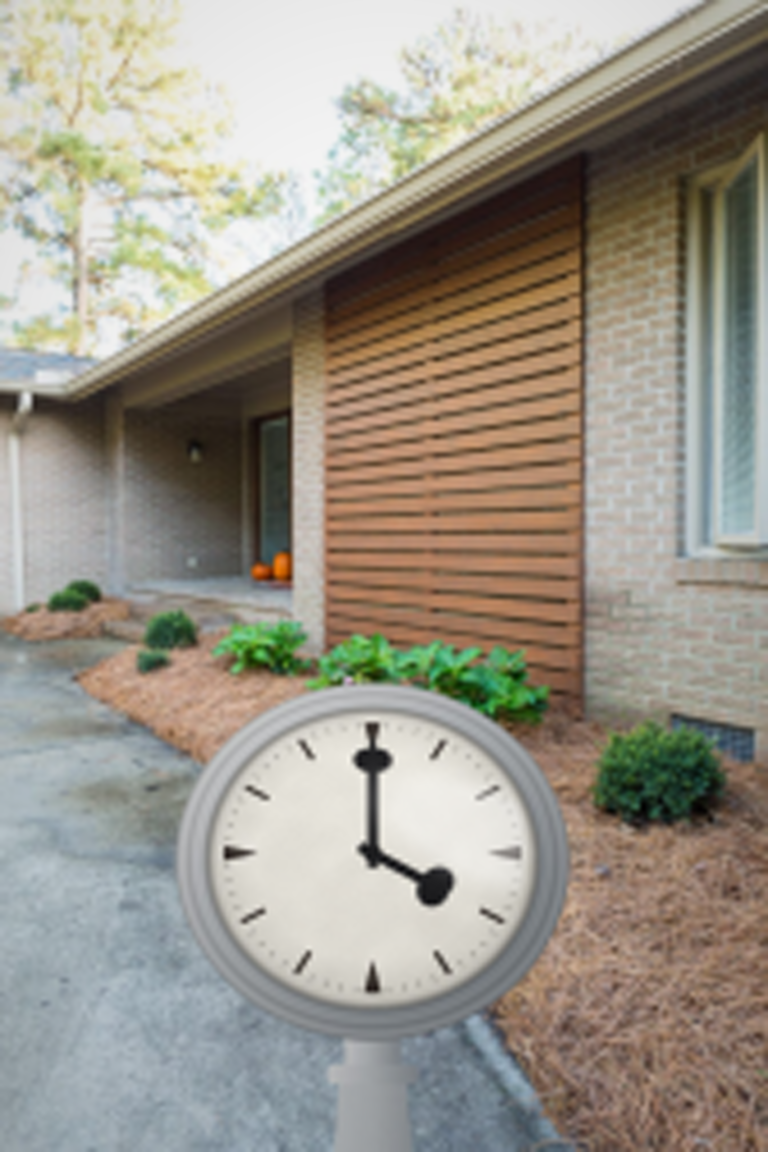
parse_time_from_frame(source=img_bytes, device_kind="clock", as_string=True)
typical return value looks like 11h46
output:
4h00
